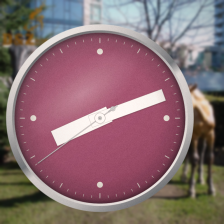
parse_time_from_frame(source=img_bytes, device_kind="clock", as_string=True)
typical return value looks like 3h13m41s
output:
8h11m39s
